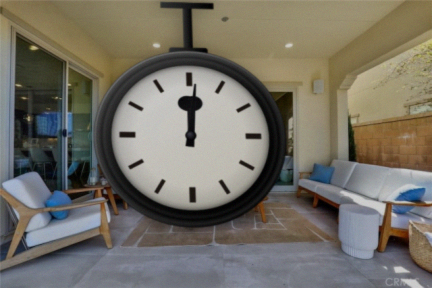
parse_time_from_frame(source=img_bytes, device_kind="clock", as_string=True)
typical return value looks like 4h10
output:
12h01
